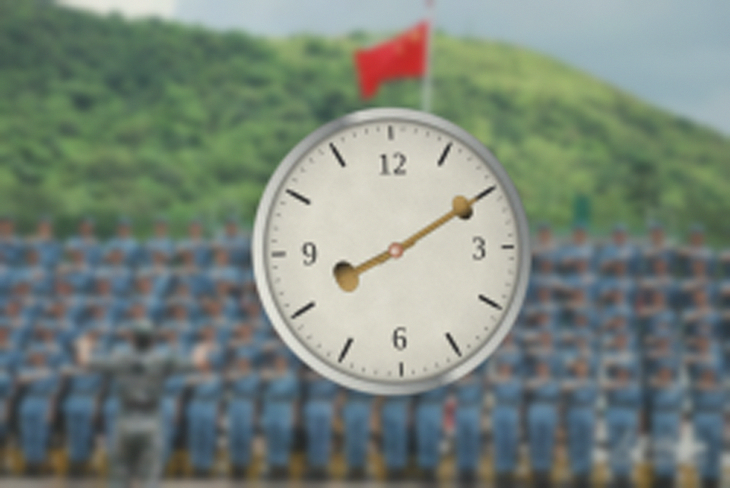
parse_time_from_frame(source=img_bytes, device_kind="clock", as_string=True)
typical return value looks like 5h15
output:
8h10
